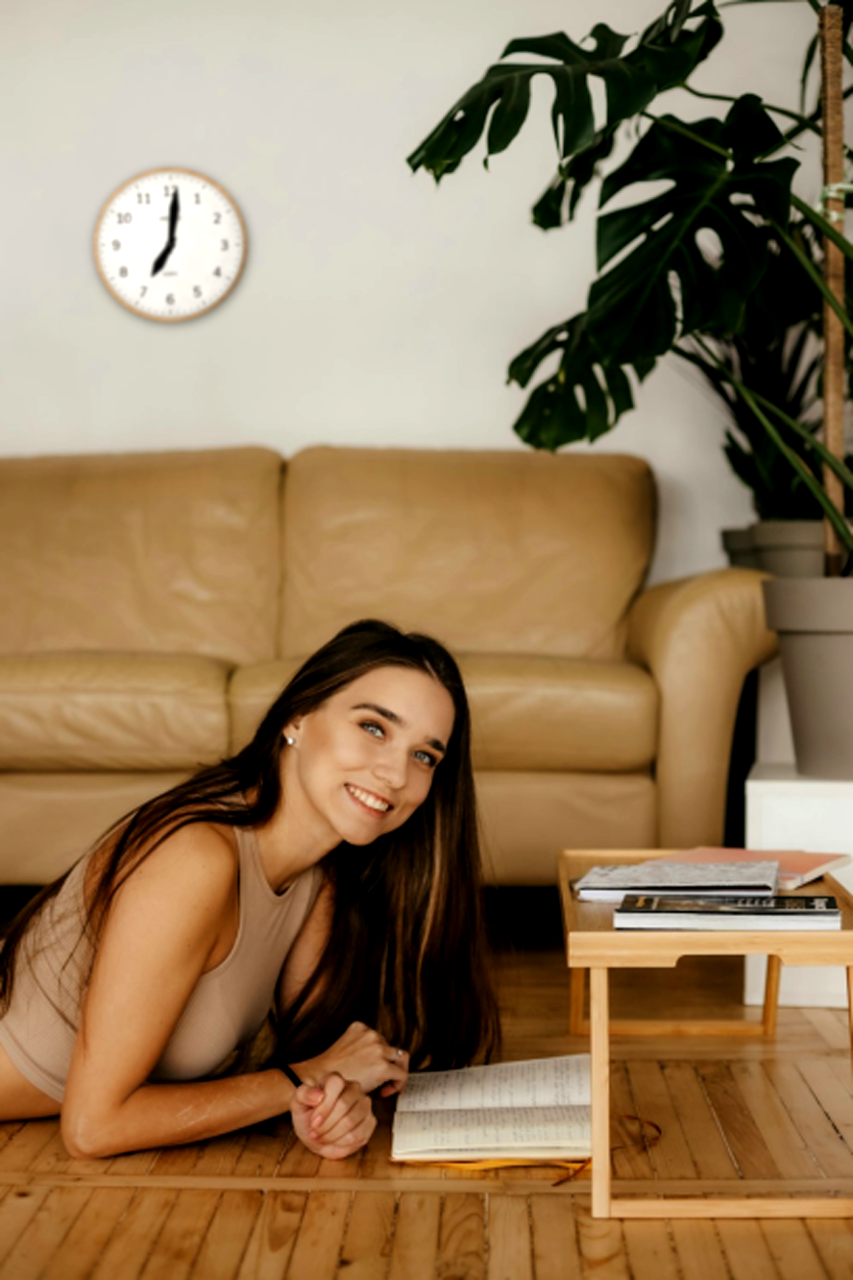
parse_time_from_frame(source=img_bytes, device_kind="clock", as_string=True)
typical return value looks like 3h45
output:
7h01
